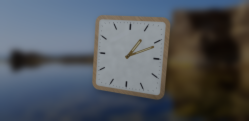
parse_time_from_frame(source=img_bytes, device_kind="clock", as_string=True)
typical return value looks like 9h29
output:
1h11
